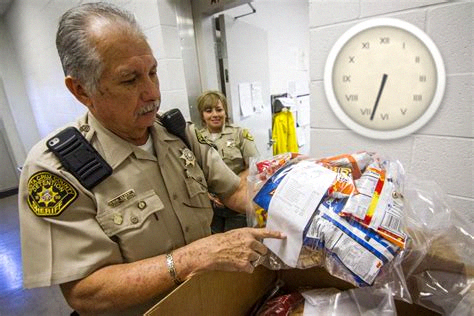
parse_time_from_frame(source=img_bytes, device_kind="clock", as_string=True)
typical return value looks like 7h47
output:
6h33
